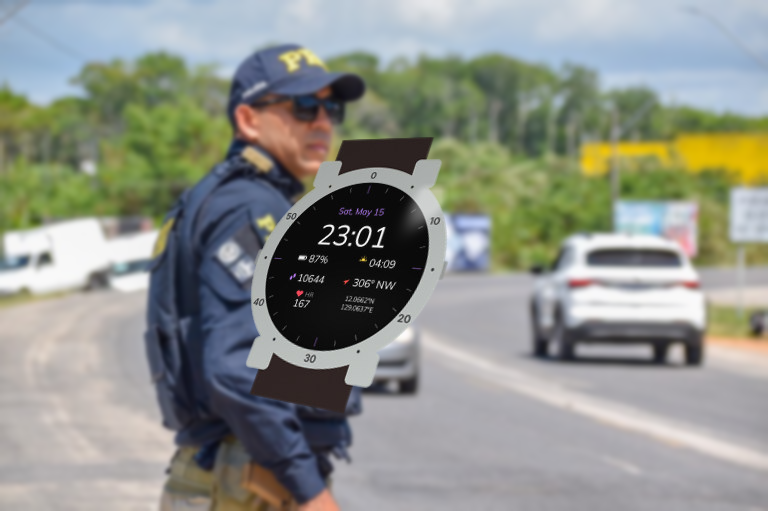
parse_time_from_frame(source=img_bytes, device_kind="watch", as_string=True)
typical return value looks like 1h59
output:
23h01
